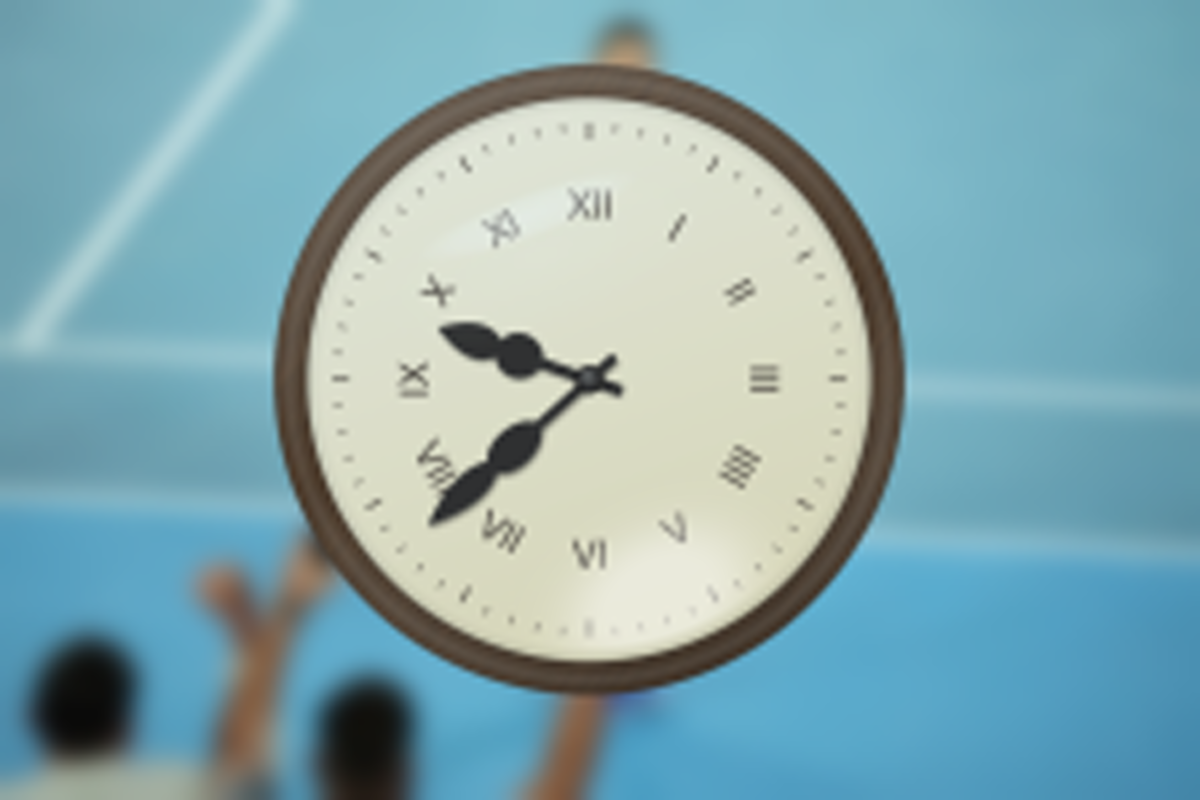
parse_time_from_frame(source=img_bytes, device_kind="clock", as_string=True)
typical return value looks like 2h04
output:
9h38
